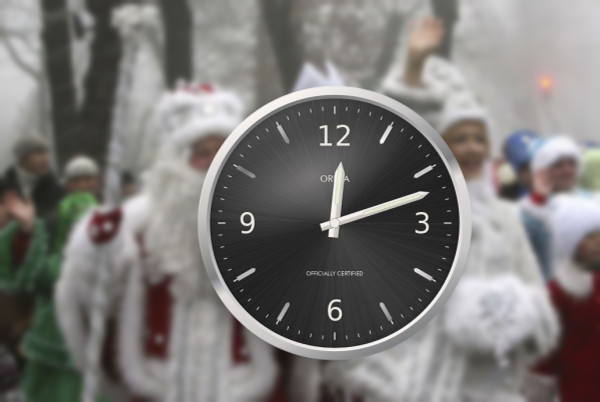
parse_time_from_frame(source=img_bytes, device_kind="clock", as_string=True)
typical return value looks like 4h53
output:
12h12
